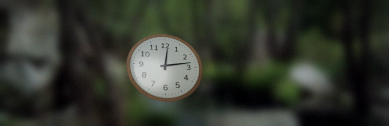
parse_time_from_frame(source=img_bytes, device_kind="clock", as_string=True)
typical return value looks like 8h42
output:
12h13
